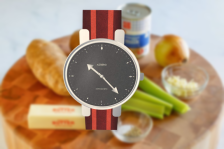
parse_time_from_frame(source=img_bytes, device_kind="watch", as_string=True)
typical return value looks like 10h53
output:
10h23
